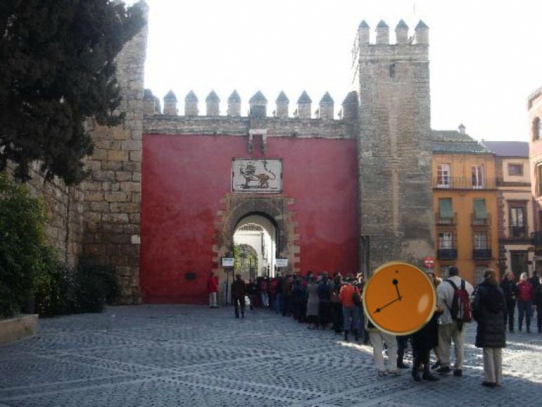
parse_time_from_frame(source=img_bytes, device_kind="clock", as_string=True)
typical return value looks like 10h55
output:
11h41
